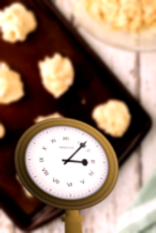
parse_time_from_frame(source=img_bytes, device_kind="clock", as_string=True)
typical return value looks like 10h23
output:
3h07
